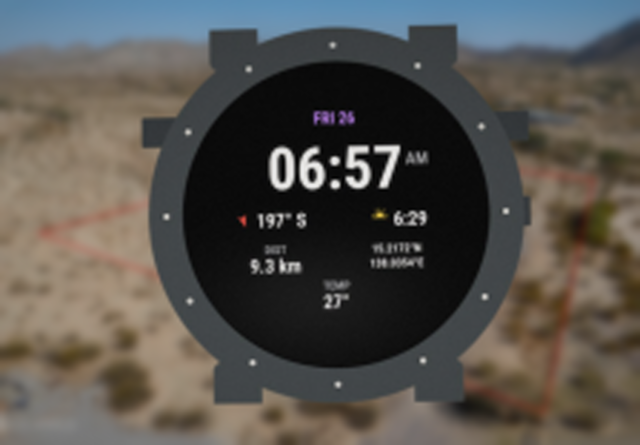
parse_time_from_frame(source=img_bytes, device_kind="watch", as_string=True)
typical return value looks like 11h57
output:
6h57
